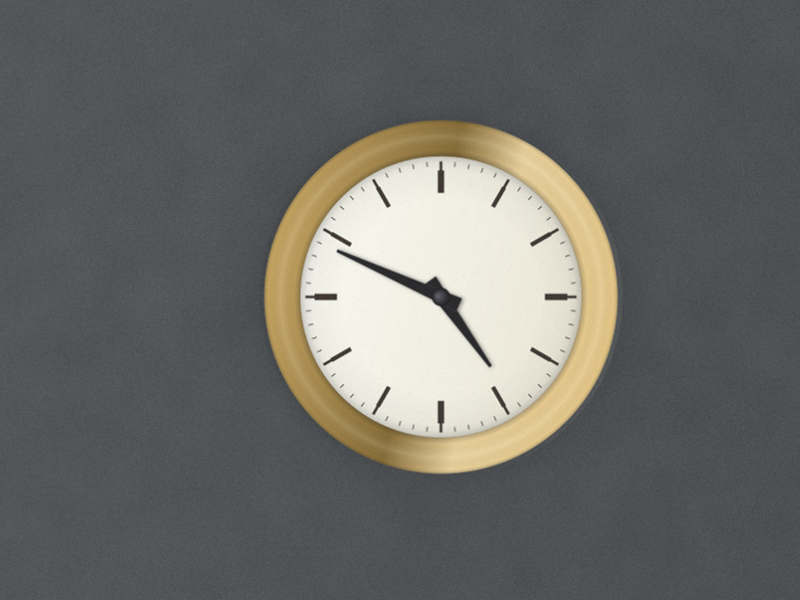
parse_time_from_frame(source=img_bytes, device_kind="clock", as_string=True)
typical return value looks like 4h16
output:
4h49
